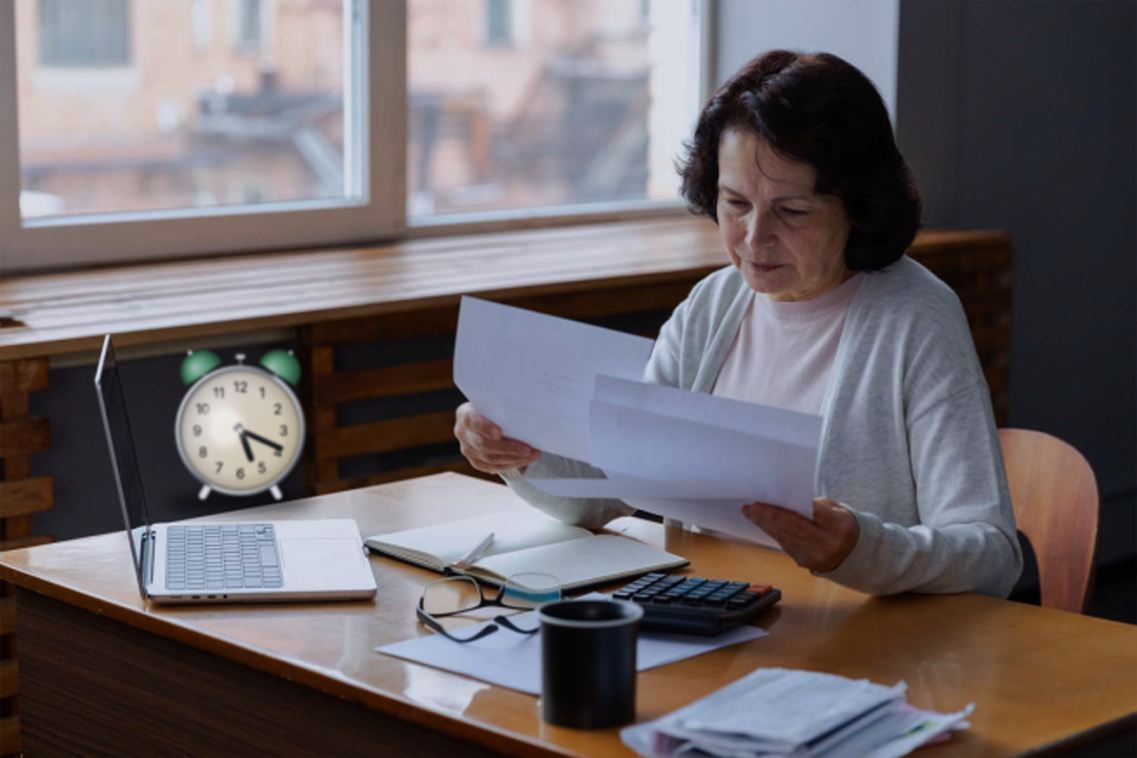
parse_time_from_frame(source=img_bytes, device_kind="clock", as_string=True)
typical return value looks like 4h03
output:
5h19
